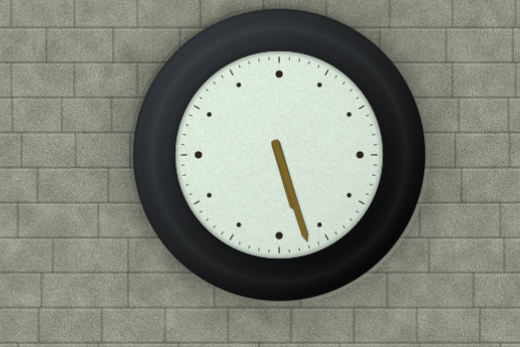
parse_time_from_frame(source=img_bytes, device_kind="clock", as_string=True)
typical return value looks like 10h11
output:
5h27
